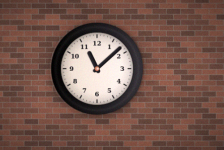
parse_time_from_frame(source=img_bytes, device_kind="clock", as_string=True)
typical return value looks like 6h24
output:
11h08
